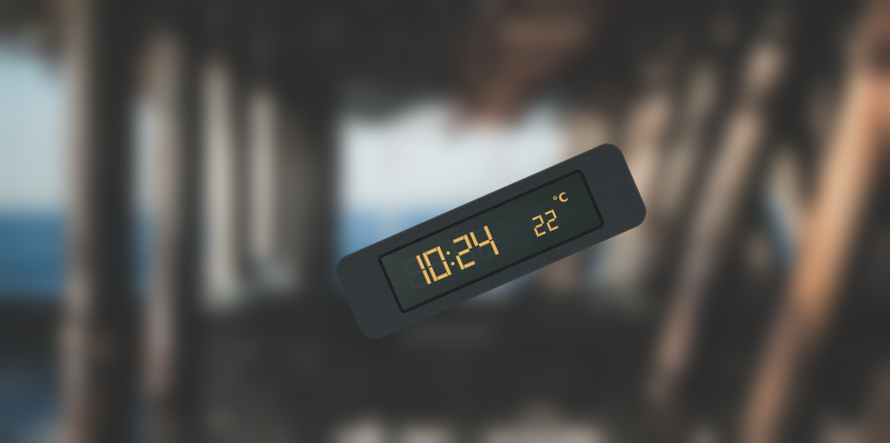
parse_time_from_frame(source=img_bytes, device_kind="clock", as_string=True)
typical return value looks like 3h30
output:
10h24
